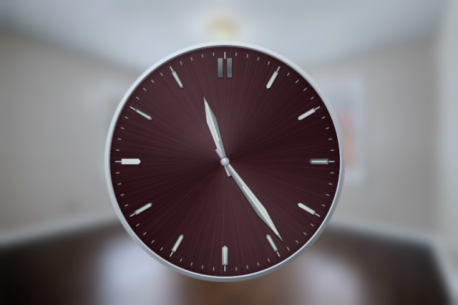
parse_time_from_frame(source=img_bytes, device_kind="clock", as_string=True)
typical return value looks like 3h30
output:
11h24
